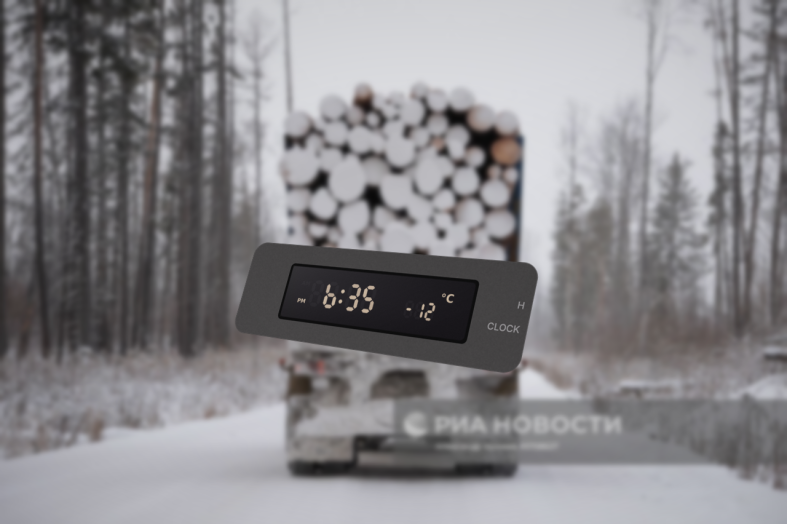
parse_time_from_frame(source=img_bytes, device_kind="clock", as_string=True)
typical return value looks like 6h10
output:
6h35
